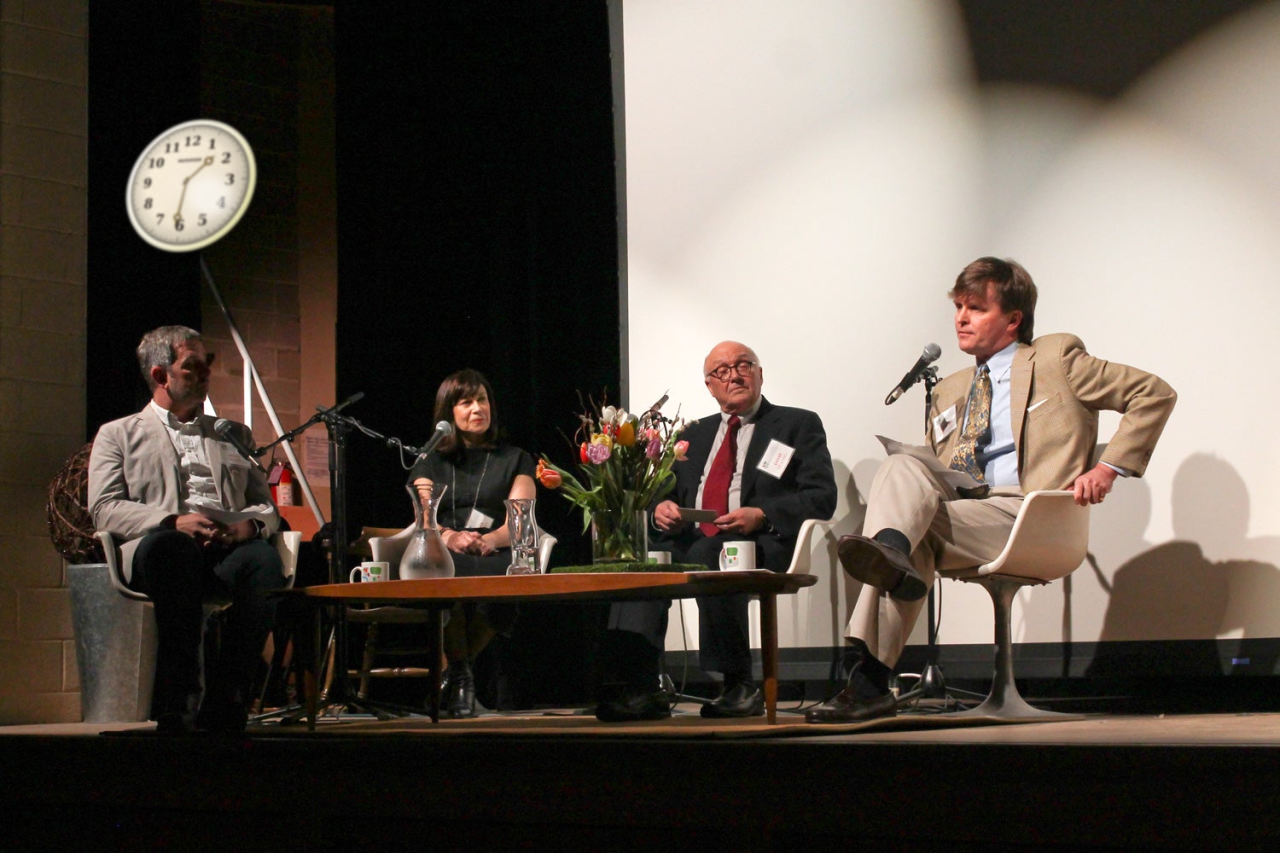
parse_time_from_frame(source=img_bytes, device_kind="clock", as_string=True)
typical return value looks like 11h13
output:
1h31
